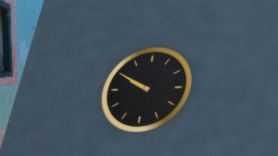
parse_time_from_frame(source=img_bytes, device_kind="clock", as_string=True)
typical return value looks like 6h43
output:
9h50
